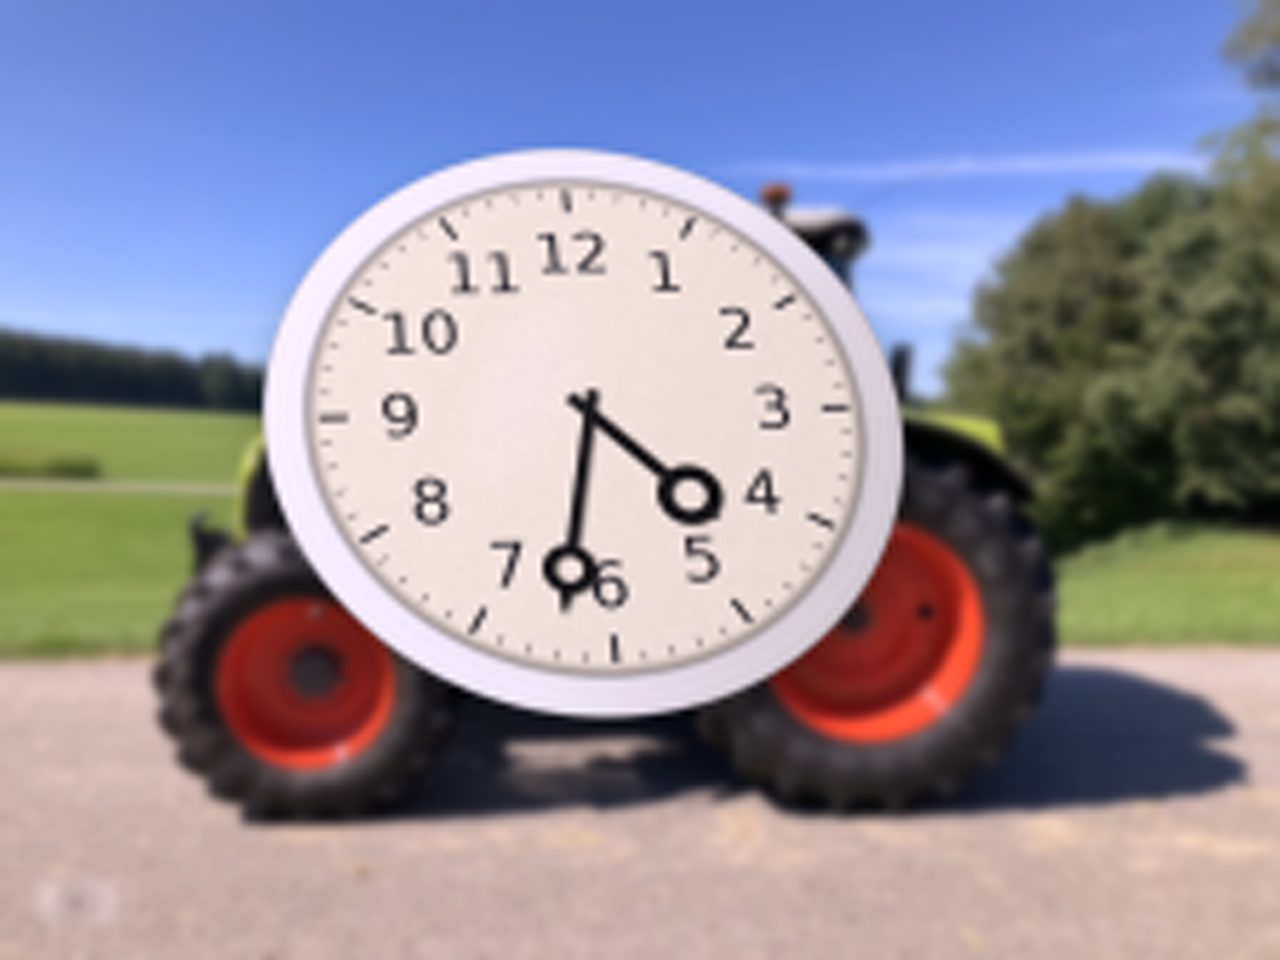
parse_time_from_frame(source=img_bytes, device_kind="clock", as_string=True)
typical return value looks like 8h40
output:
4h32
